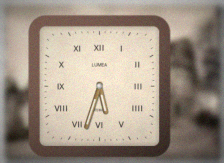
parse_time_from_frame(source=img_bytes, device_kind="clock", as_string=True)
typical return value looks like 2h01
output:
5h33
